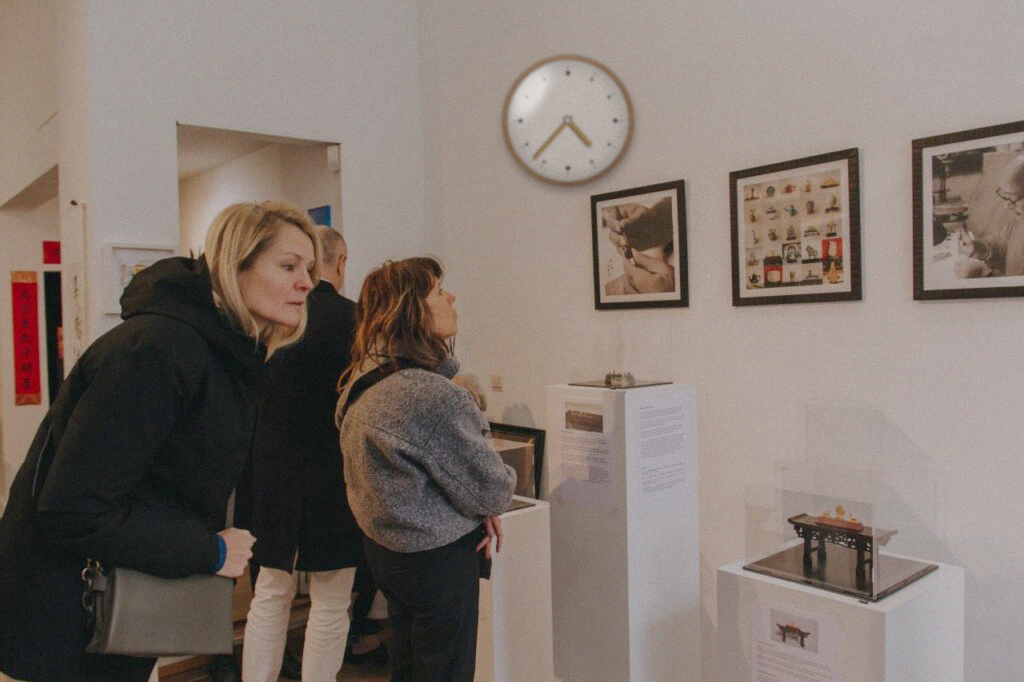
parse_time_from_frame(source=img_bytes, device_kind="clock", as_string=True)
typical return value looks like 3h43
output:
4h37
